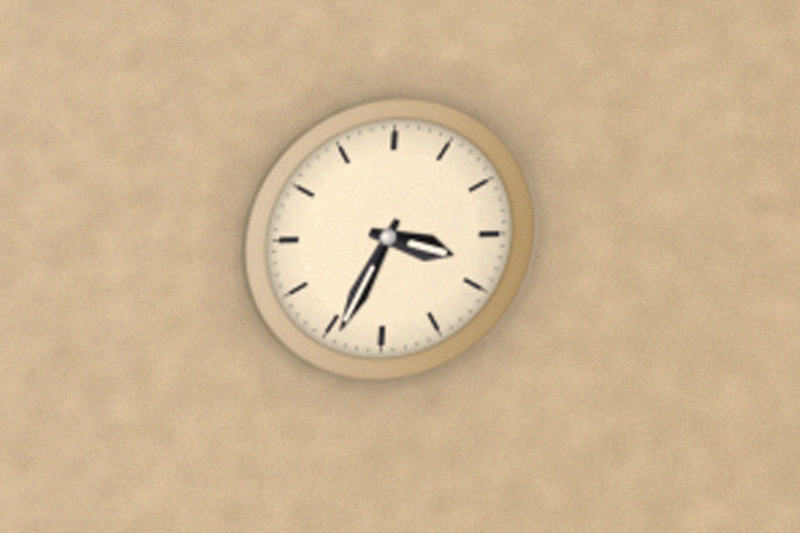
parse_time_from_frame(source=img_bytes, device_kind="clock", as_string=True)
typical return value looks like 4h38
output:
3h34
